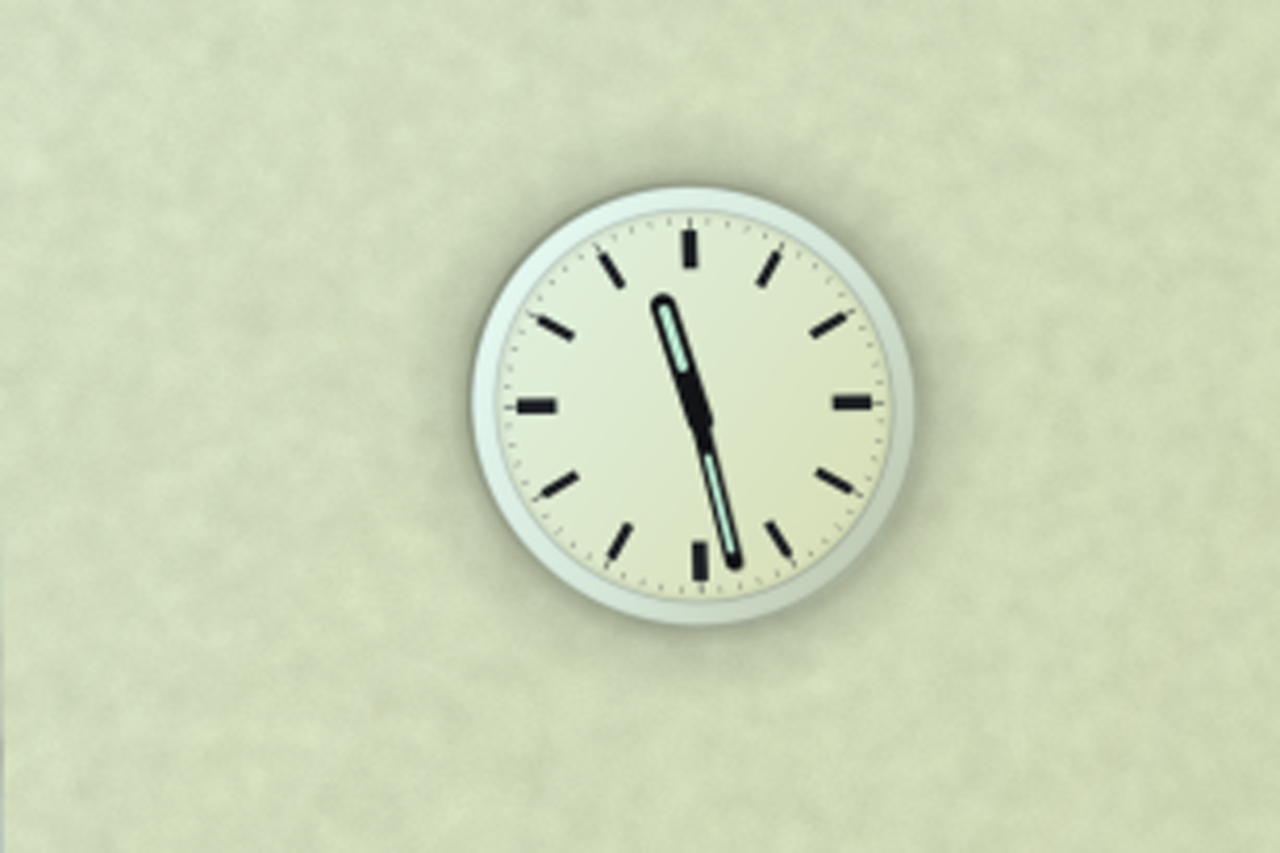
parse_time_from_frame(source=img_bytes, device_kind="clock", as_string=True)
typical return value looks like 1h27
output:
11h28
